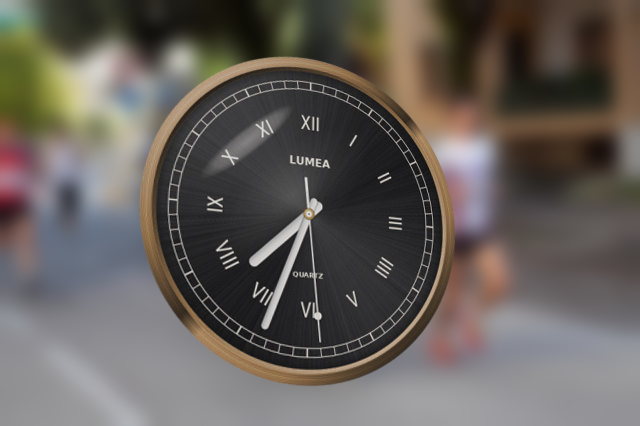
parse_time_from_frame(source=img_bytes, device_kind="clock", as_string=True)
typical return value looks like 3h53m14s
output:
7h33m29s
